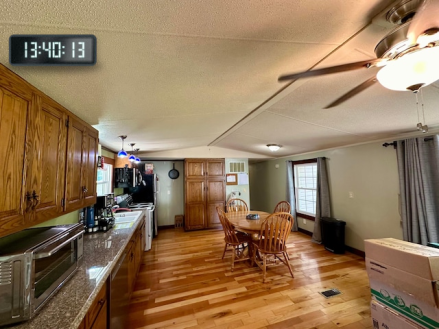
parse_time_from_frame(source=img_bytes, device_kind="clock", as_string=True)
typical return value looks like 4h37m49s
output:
13h40m13s
